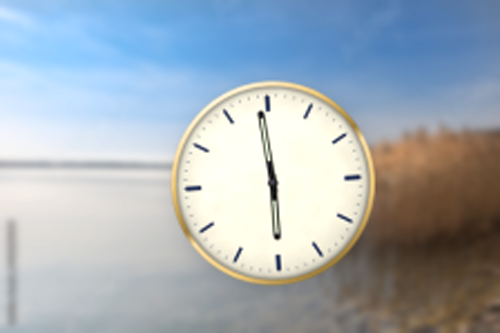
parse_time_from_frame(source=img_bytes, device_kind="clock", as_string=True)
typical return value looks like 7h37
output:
5h59
